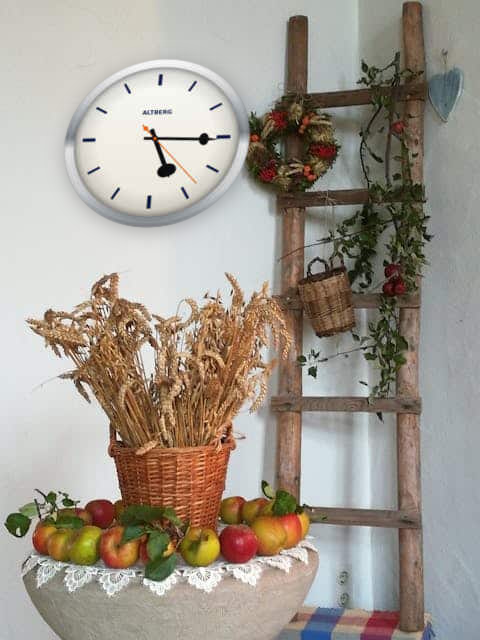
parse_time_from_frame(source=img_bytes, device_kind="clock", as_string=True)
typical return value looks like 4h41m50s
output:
5h15m23s
